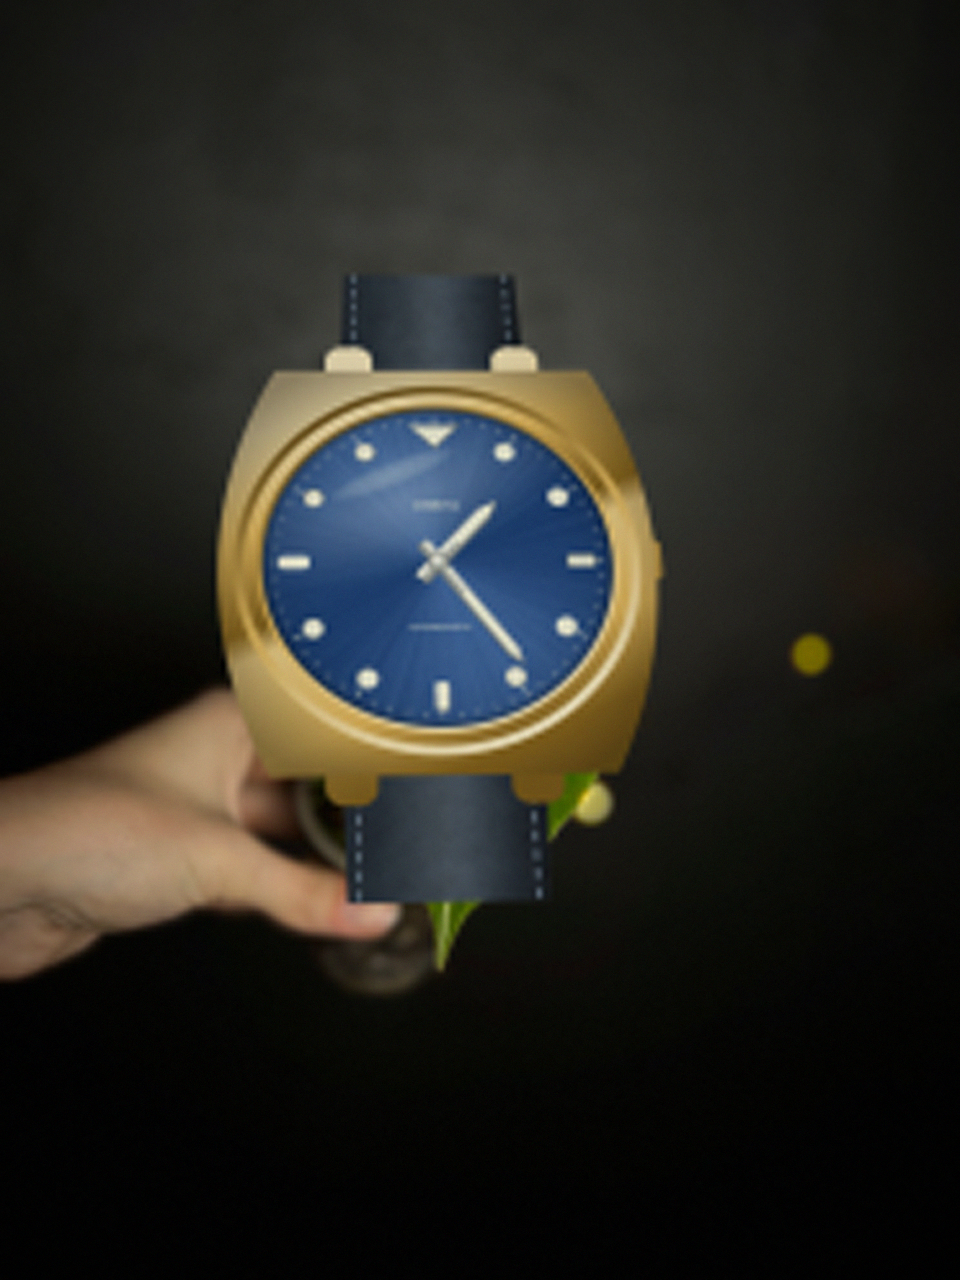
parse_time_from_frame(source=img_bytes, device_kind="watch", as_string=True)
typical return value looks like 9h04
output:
1h24
